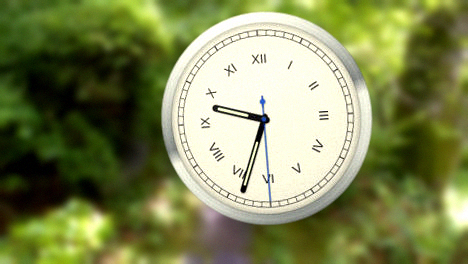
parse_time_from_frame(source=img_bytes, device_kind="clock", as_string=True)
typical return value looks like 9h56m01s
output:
9h33m30s
